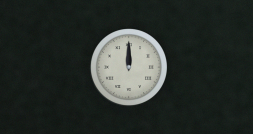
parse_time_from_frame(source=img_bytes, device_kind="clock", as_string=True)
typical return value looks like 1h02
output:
12h00
